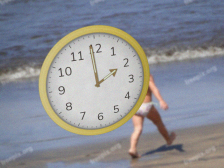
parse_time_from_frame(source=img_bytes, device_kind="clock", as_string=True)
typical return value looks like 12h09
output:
1h59
